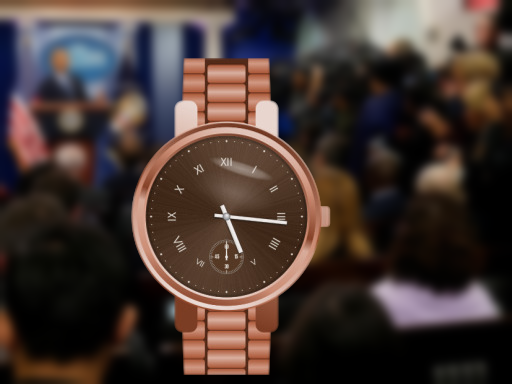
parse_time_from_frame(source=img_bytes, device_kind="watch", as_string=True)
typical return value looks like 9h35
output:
5h16
